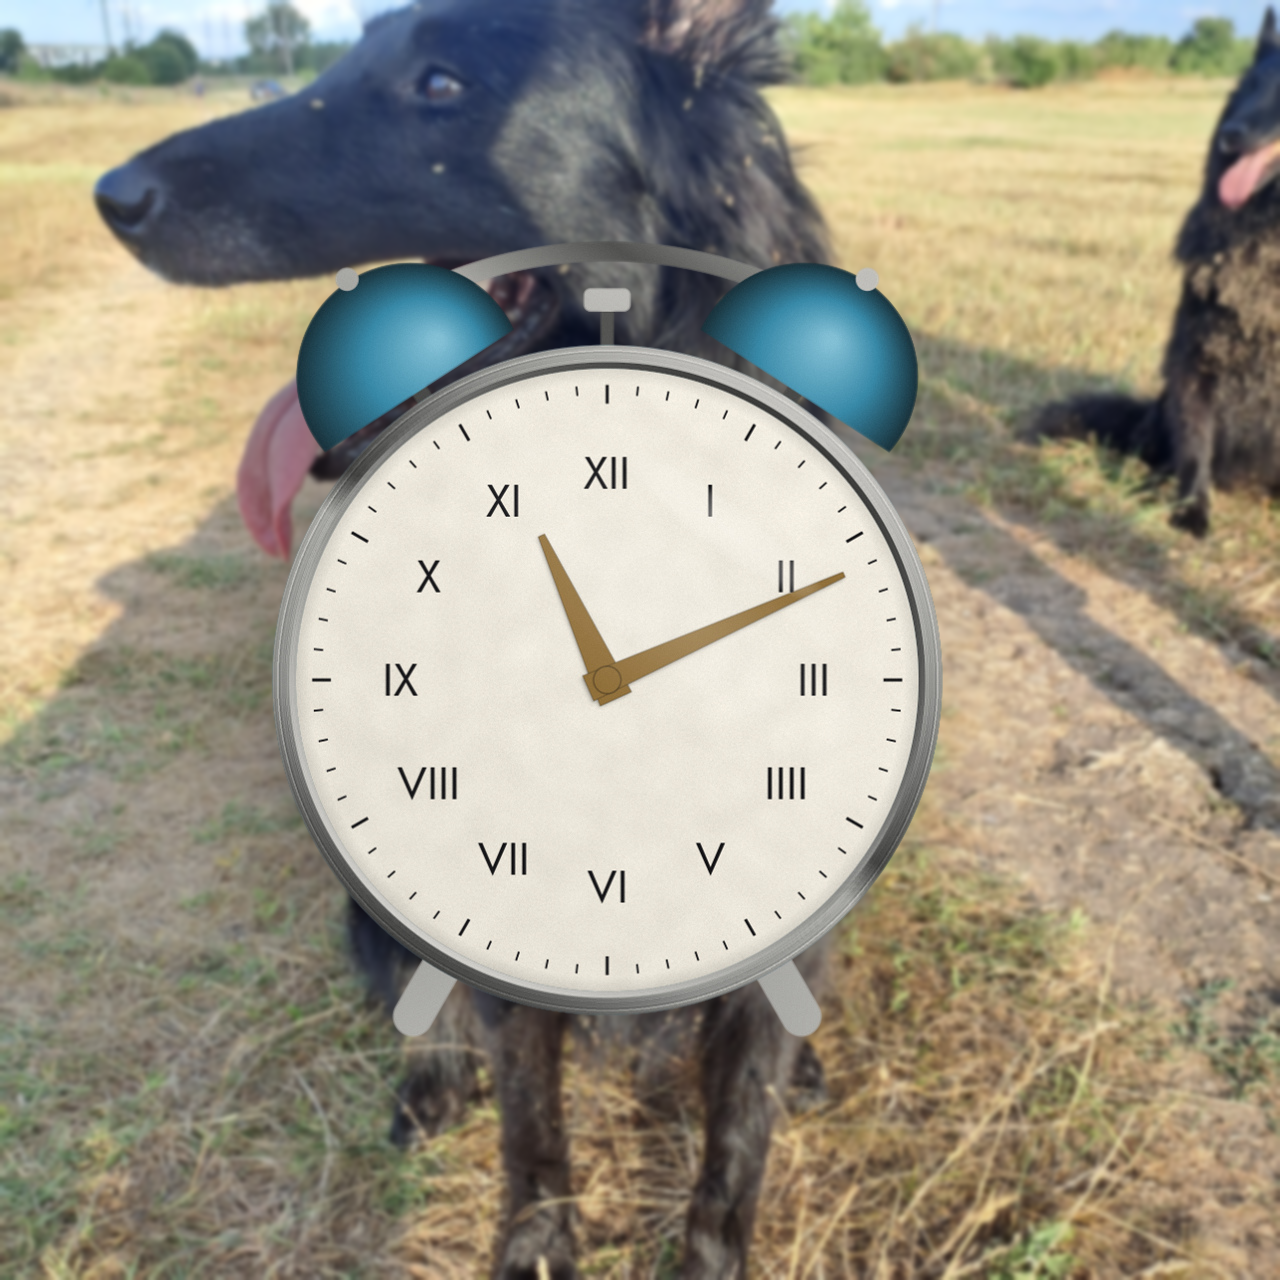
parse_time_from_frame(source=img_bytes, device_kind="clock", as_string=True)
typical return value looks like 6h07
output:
11h11
